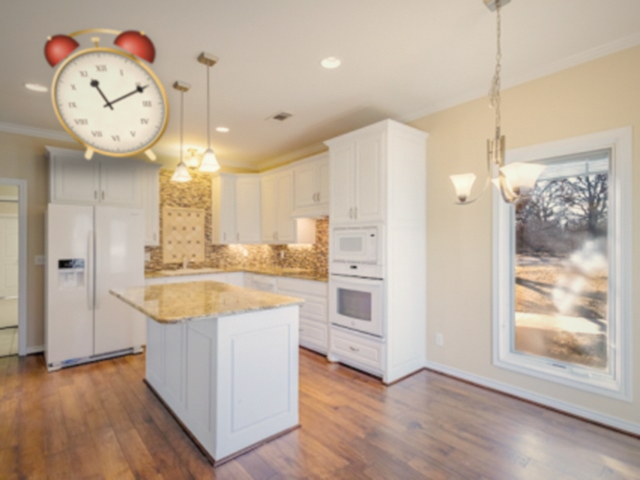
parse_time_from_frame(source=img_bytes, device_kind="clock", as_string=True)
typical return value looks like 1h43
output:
11h11
